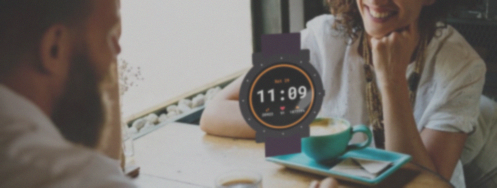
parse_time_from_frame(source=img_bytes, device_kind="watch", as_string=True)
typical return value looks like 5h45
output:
11h09
